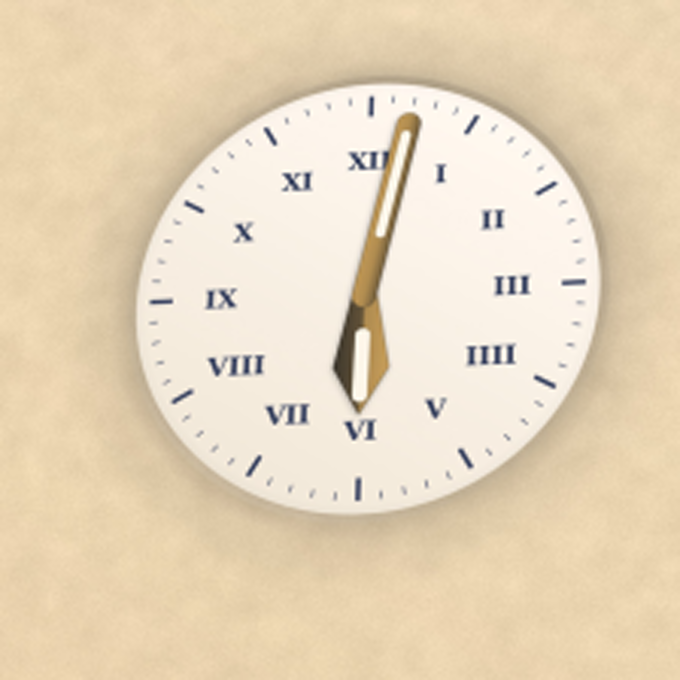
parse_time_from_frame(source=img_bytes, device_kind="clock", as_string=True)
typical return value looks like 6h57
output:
6h02
